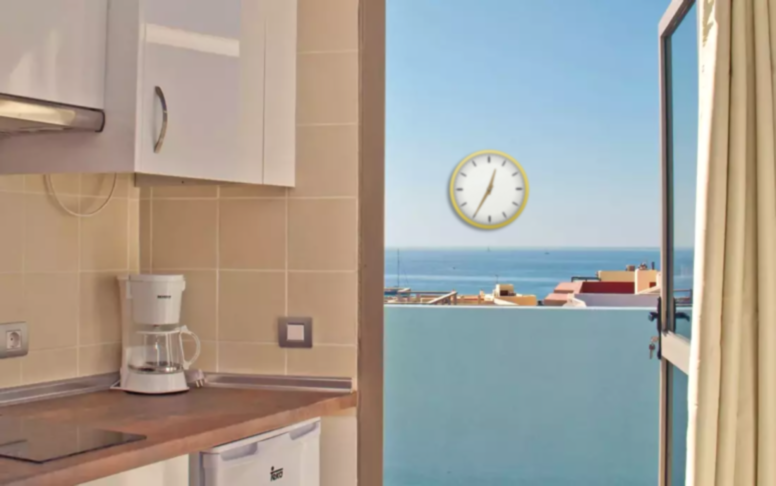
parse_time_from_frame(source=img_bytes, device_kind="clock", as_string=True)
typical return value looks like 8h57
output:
12h35
